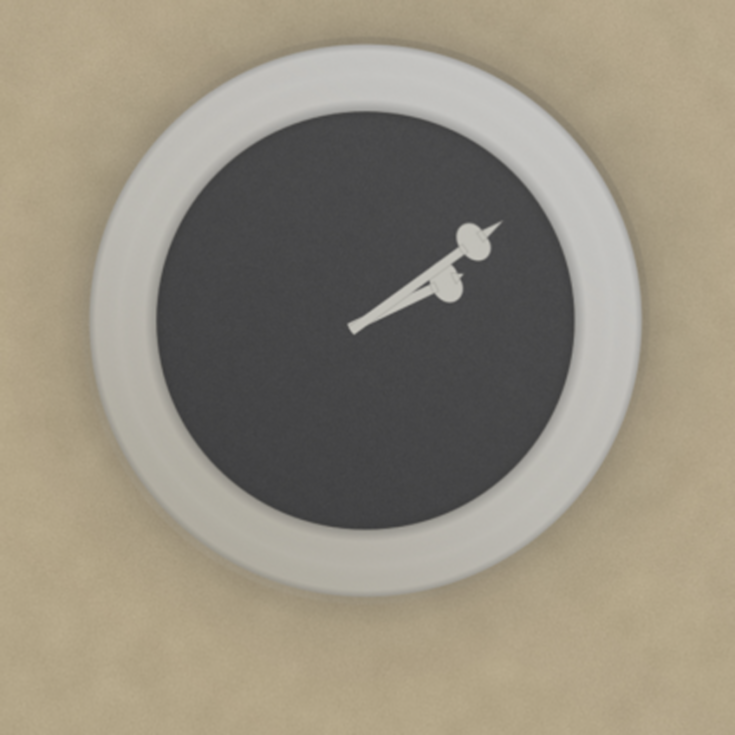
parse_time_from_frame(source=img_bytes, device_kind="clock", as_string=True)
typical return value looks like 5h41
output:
2h09
